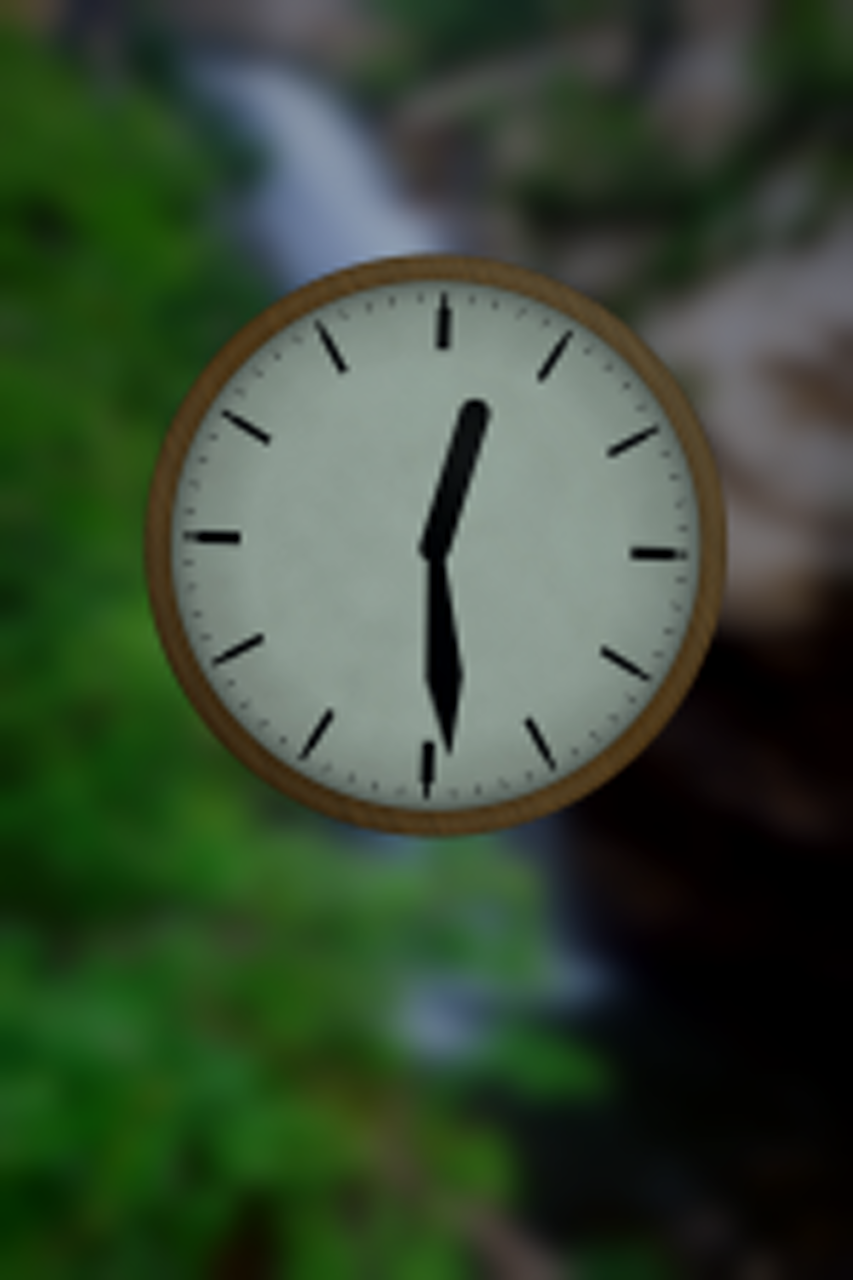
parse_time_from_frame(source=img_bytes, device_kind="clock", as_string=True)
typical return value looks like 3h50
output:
12h29
